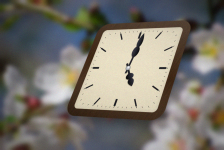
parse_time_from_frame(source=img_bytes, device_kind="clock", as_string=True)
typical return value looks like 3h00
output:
5h01
